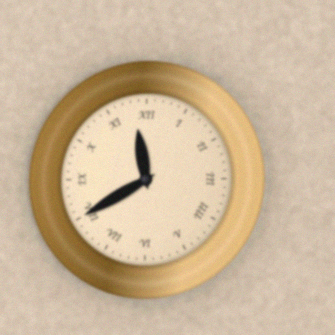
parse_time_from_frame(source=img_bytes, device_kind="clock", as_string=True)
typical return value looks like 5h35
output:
11h40
